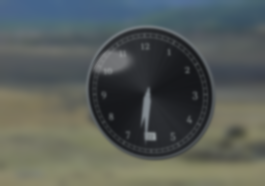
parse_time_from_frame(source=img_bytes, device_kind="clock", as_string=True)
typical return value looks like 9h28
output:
6h31
